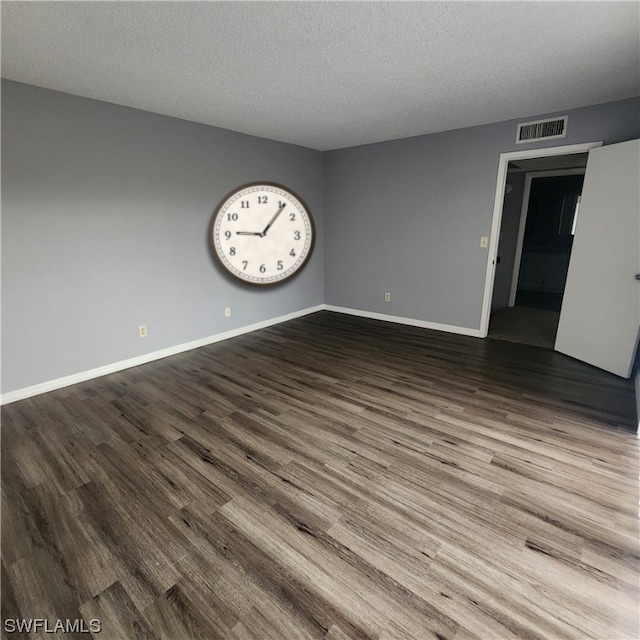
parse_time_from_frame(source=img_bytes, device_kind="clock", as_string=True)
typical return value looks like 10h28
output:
9h06
